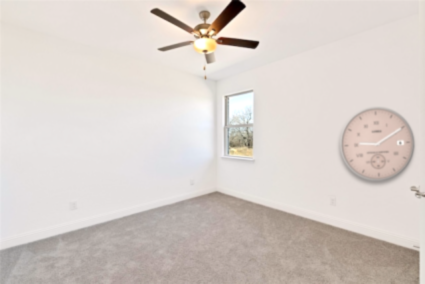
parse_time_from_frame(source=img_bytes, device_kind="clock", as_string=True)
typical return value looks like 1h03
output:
9h10
